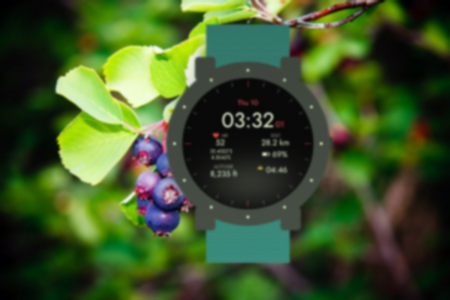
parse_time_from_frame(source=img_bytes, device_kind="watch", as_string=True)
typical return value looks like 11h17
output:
3h32
